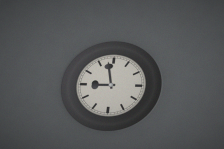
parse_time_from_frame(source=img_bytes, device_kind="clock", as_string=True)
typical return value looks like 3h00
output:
8h58
